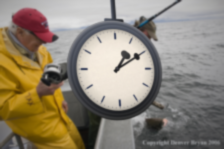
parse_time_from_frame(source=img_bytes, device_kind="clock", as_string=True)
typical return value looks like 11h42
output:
1h10
